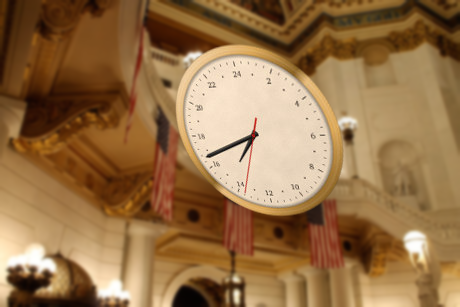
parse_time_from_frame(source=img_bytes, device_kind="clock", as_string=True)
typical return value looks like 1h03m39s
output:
14h41m34s
